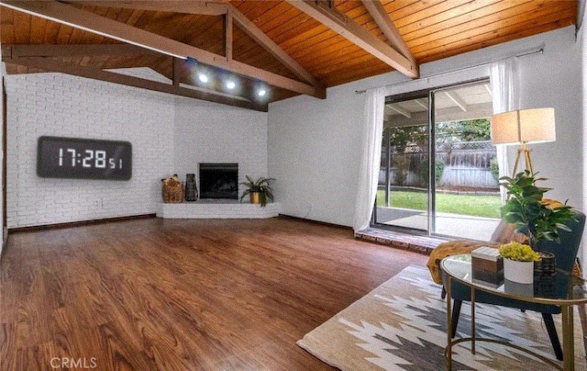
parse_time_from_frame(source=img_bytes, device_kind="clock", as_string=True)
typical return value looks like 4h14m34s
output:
17h28m51s
